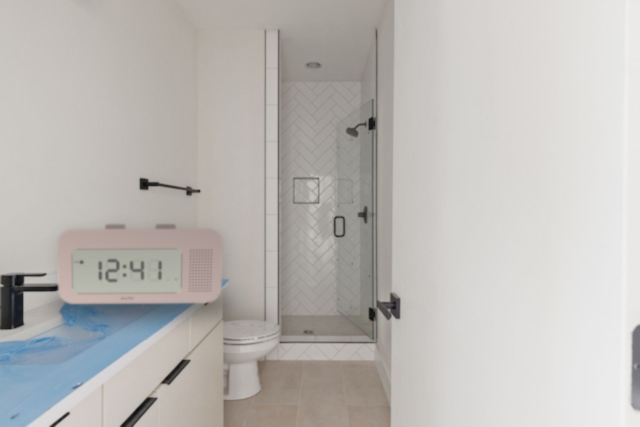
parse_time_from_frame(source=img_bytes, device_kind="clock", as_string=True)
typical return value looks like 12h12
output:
12h41
